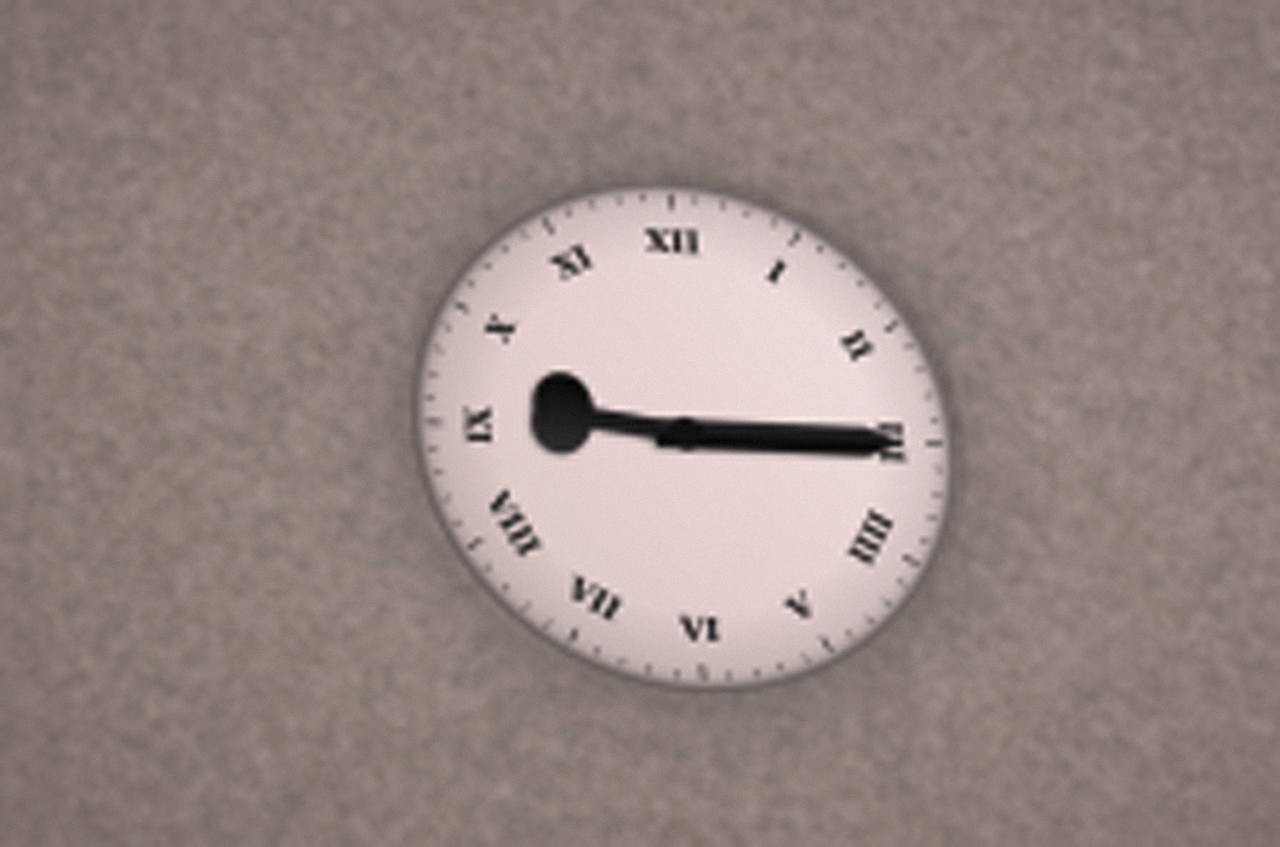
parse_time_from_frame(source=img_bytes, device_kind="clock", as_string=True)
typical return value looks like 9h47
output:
9h15
